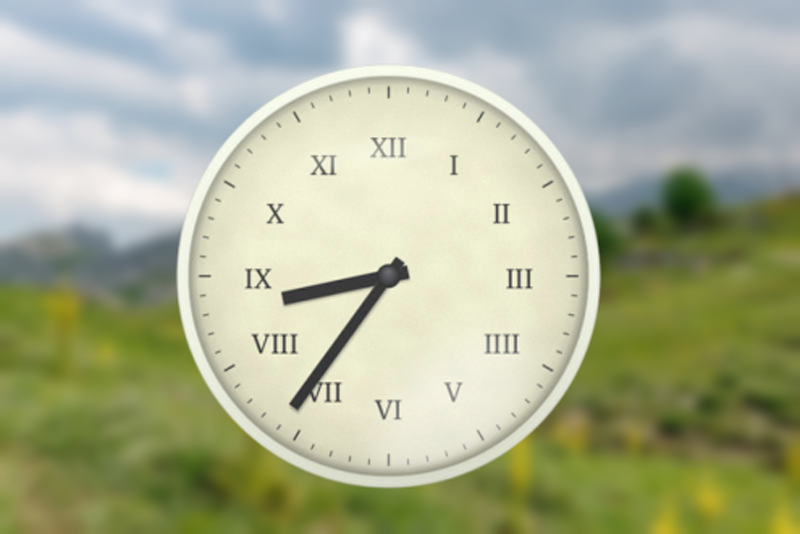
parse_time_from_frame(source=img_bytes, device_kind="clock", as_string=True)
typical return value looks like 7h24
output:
8h36
